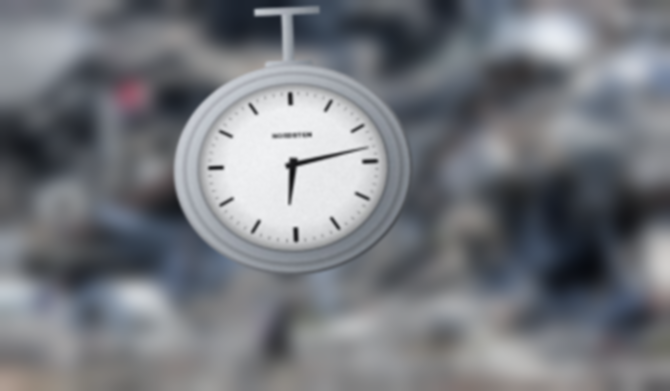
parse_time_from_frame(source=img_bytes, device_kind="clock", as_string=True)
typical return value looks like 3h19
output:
6h13
